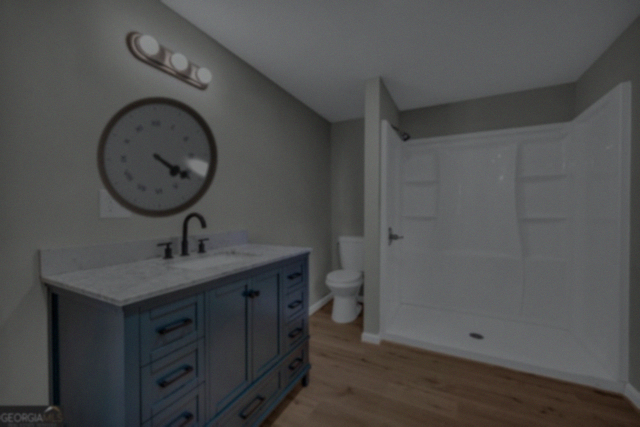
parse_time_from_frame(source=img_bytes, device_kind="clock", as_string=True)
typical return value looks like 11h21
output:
4h21
